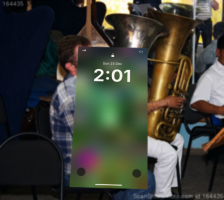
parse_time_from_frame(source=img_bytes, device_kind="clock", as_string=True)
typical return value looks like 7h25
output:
2h01
